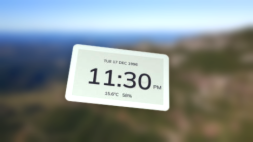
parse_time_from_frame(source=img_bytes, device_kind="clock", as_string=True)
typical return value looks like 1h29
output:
11h30
